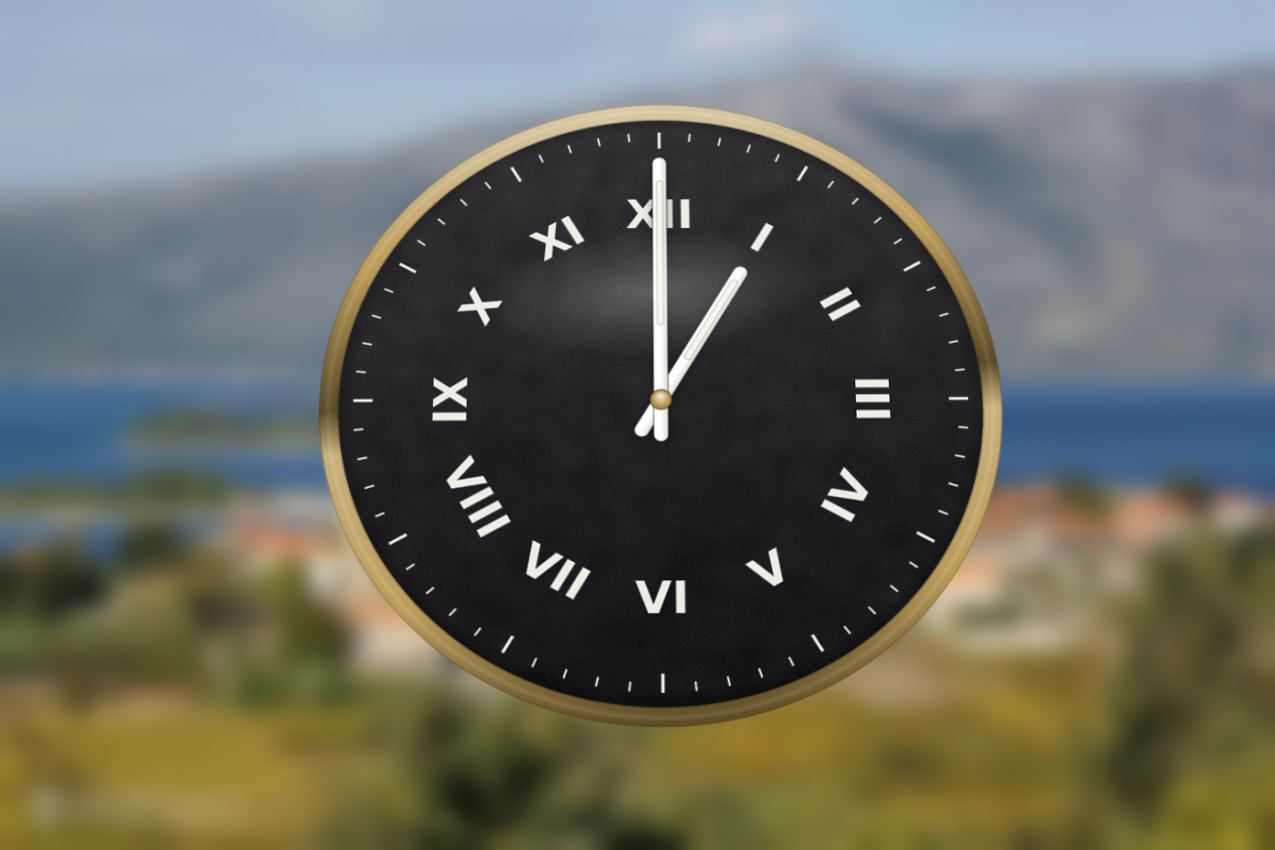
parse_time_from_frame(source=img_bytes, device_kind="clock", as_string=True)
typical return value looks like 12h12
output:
1h00
